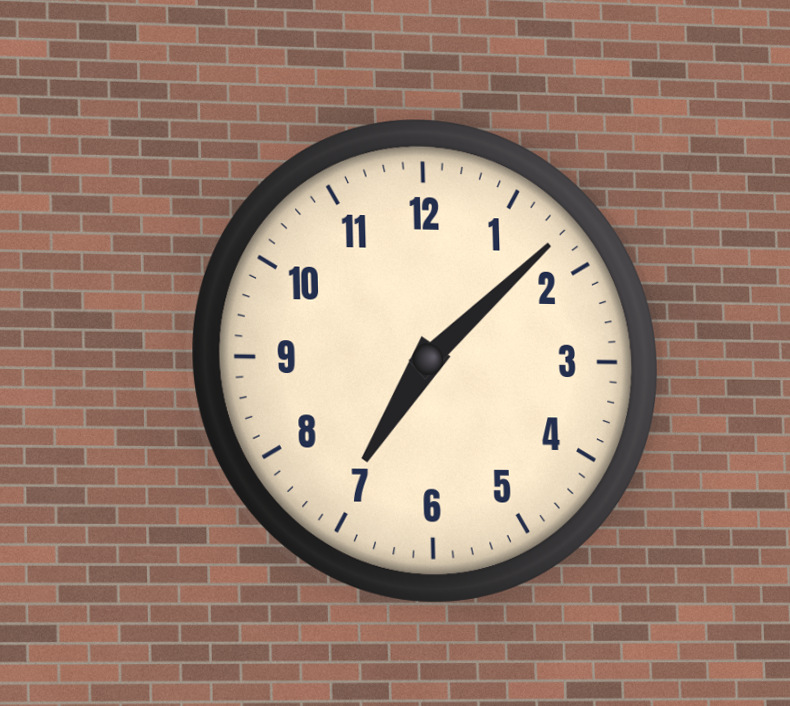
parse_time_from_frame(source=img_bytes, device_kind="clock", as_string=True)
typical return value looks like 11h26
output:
7h08
